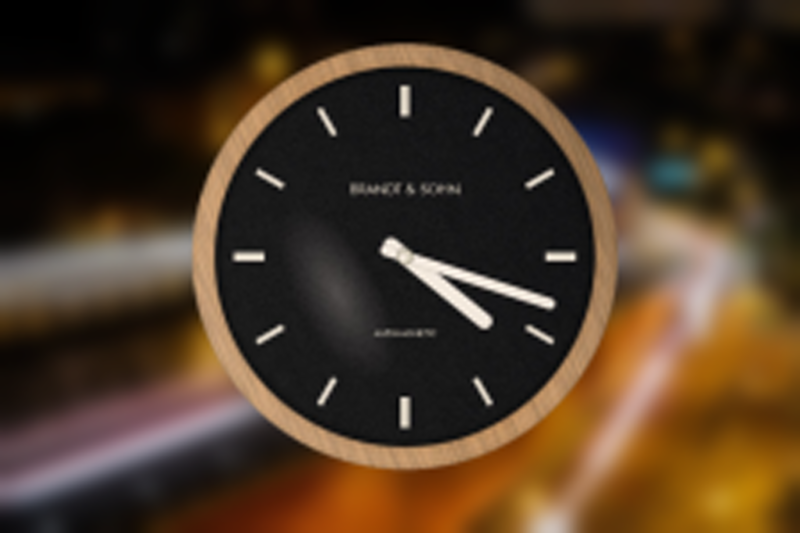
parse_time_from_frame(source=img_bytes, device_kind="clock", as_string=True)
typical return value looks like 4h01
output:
4h18
